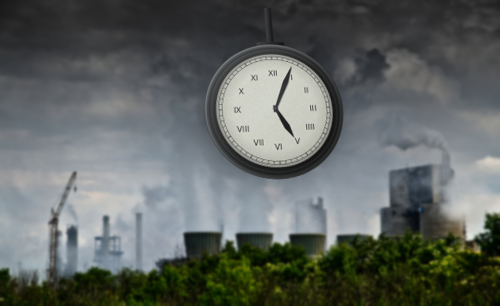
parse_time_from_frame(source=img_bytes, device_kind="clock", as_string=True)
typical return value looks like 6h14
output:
5h04
